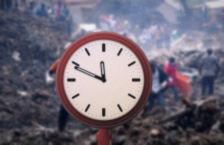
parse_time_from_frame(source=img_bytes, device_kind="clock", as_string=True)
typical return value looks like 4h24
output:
11h49
